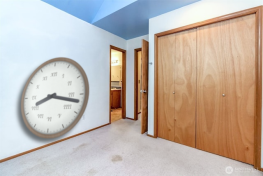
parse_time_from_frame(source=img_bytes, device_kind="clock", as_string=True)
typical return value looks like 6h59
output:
8h17
